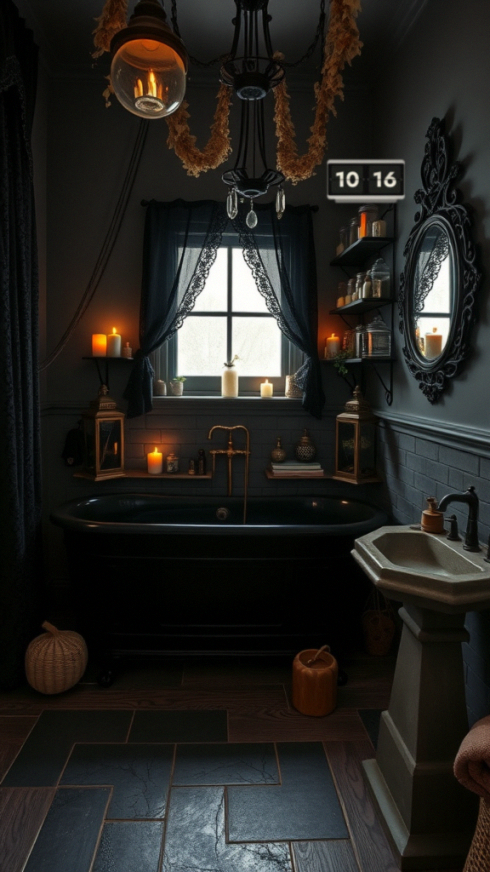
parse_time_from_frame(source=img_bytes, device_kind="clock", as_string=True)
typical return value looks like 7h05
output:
10h16
